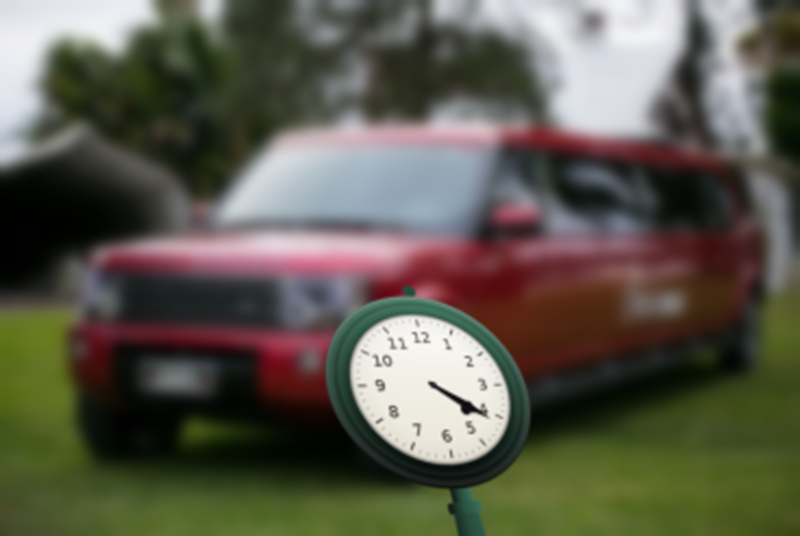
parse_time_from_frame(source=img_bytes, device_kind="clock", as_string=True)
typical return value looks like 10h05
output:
4h21
